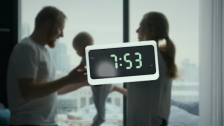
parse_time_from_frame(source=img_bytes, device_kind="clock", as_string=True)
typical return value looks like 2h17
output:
7h53
